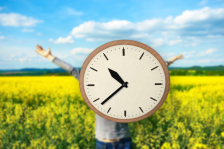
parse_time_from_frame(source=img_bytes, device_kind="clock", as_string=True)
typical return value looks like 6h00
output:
10h38
